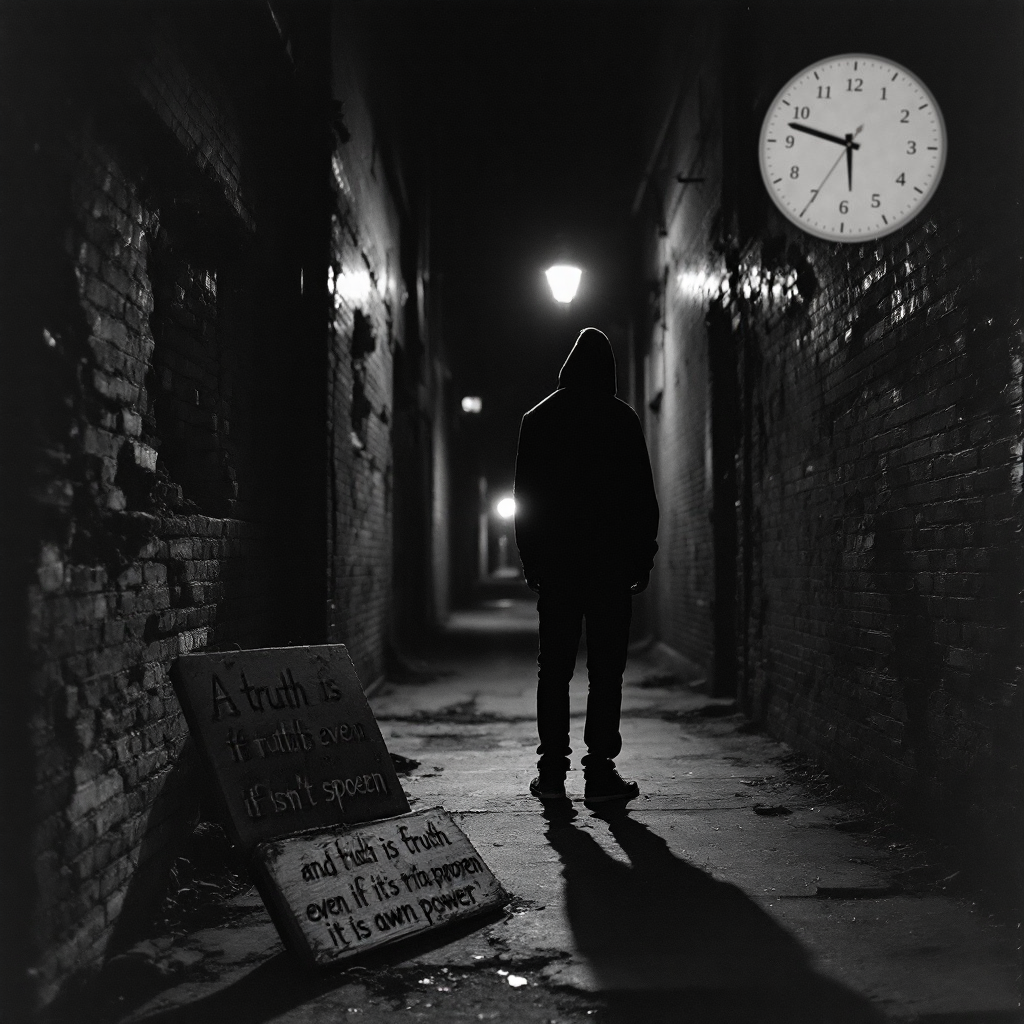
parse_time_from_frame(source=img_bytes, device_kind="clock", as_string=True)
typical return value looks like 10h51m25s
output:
5h47m35s
